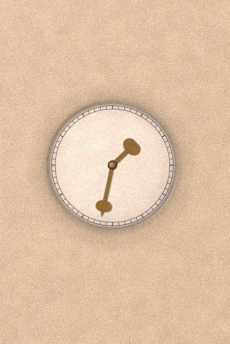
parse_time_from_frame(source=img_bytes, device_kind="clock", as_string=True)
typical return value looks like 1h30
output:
1h32
